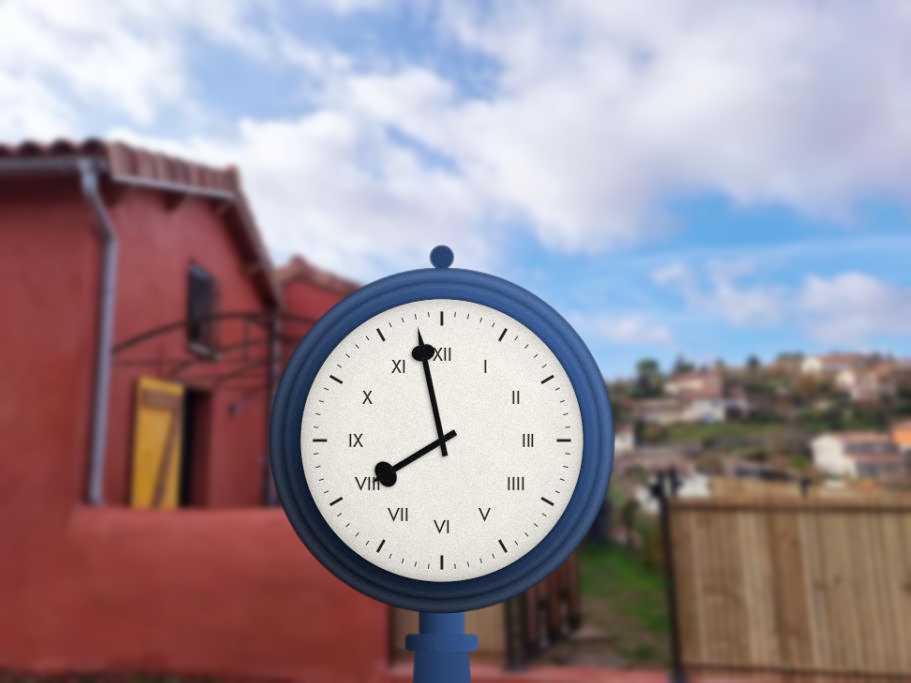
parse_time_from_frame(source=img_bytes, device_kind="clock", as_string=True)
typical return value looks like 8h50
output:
7h58
